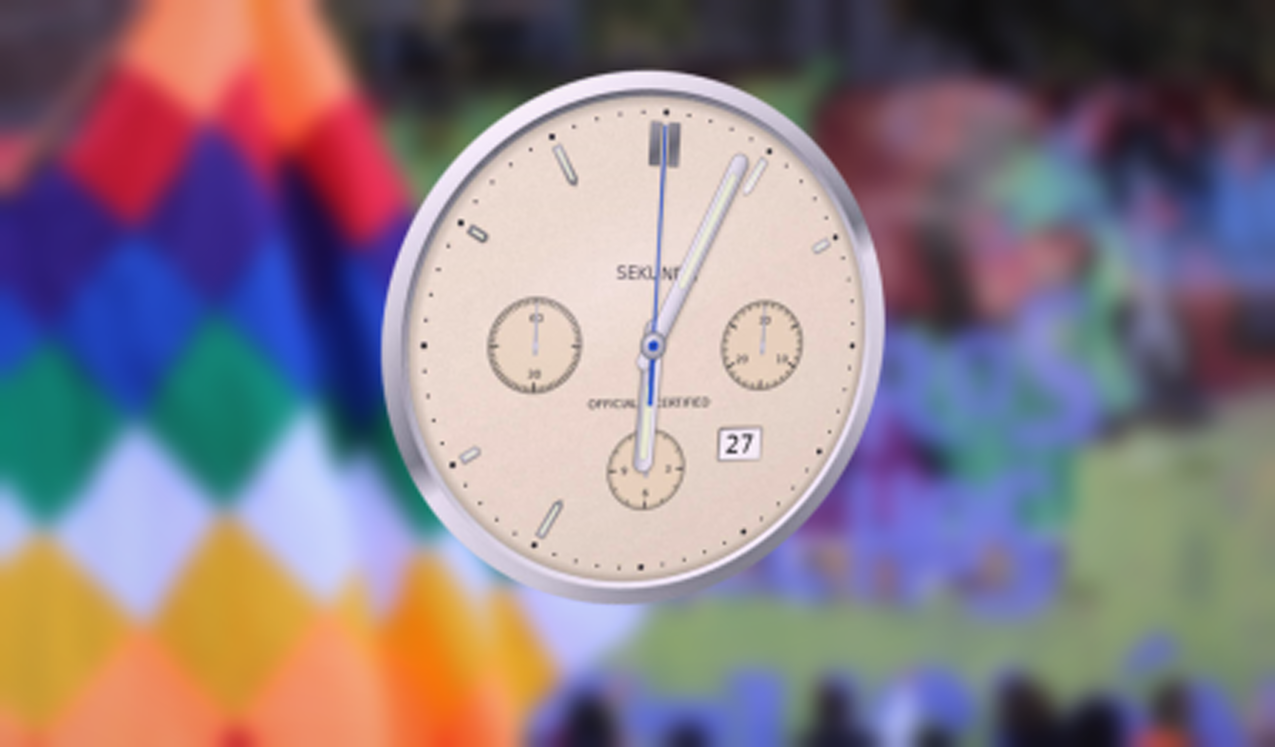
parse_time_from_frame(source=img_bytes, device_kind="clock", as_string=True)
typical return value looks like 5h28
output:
6h04
